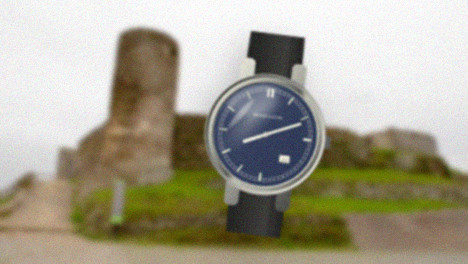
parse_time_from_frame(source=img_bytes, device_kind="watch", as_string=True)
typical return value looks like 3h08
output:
8h11
